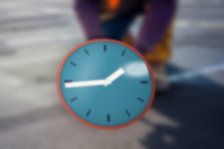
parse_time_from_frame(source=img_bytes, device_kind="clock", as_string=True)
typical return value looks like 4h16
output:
1h44
